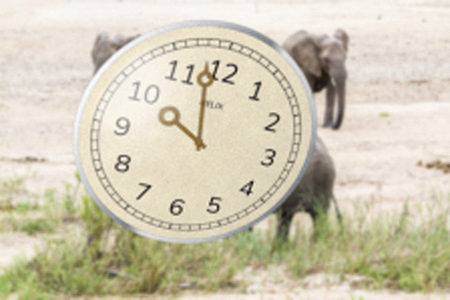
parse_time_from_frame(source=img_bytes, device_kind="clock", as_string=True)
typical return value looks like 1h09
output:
9h58
